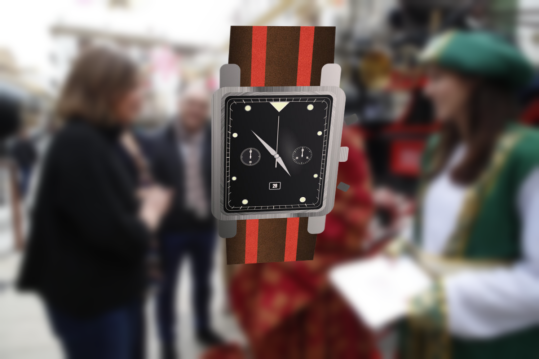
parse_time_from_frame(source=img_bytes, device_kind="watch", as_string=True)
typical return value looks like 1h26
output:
4h53
